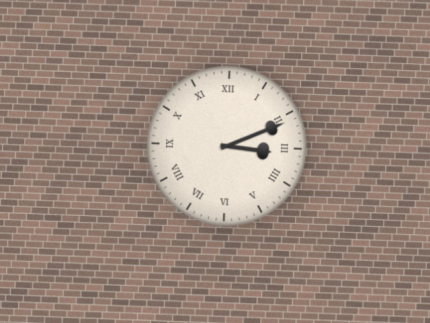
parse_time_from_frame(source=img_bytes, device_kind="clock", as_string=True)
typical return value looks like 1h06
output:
3h11
